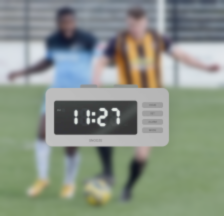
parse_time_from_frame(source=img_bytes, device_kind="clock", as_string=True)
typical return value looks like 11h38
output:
11h27
